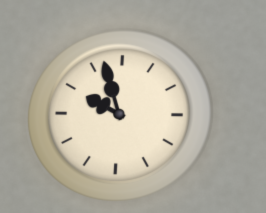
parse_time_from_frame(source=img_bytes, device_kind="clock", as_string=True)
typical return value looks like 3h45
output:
9h57
